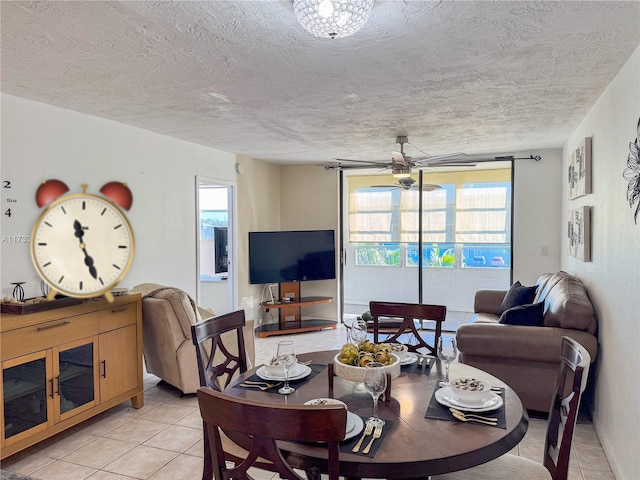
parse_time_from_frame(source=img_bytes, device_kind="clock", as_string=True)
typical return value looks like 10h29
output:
11h26
